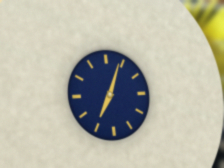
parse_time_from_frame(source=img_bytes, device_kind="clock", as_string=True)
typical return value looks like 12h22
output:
7h04
